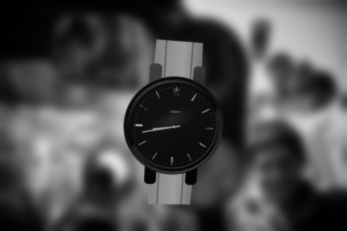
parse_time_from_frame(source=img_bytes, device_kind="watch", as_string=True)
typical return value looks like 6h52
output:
8h43
